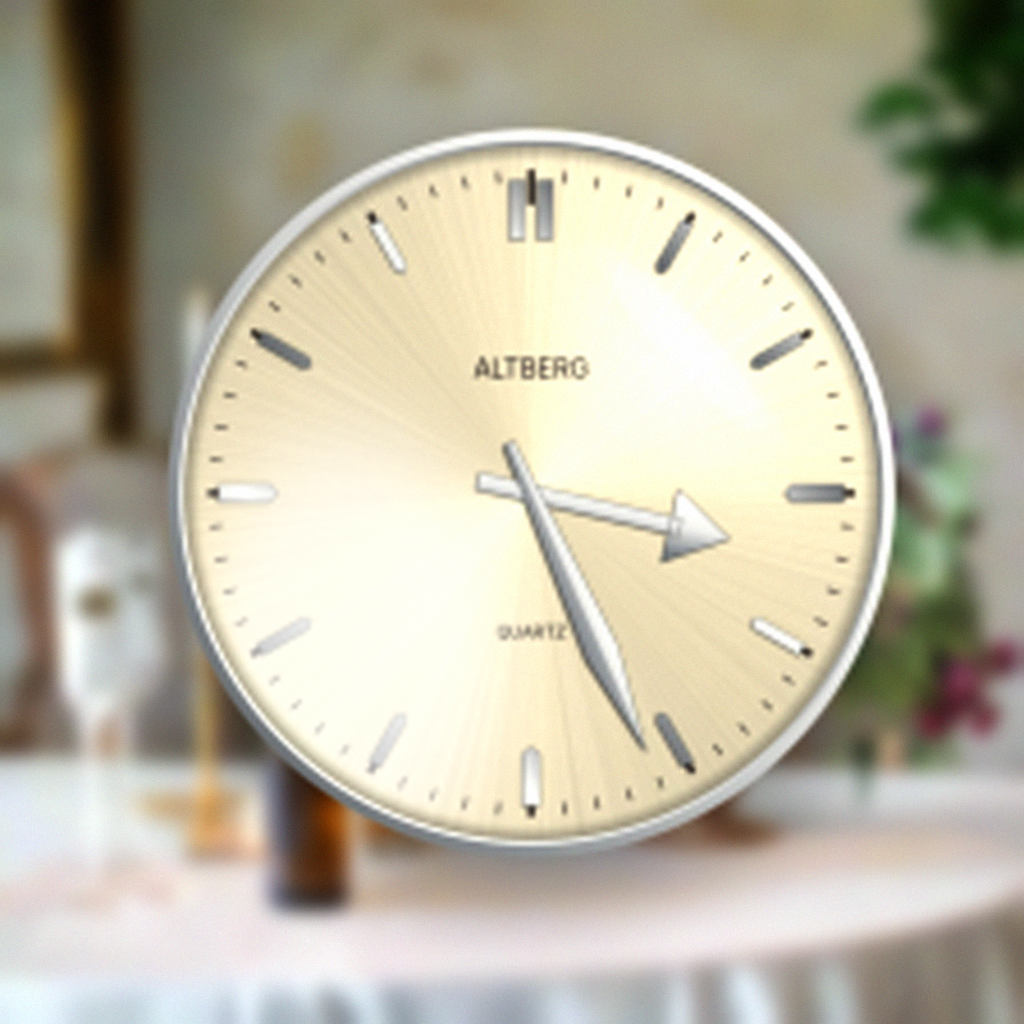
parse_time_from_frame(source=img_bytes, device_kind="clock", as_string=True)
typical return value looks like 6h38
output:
3h26
